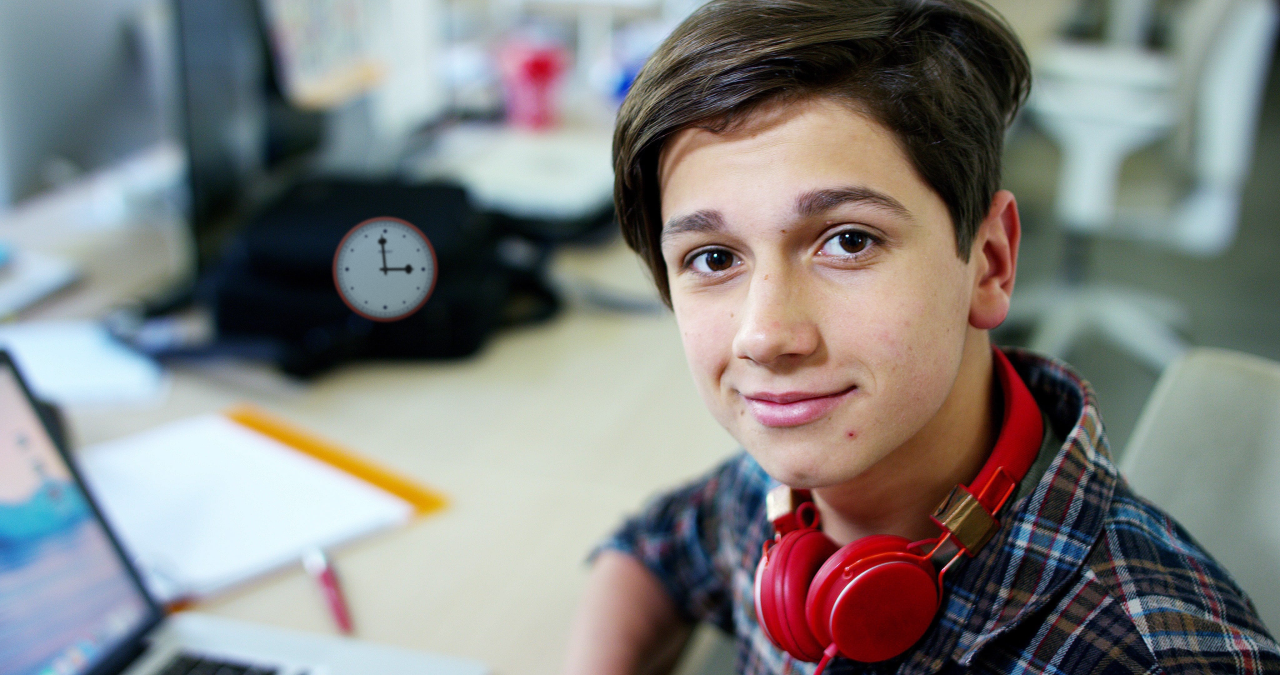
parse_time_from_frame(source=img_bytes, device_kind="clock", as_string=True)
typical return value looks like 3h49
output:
2h59
